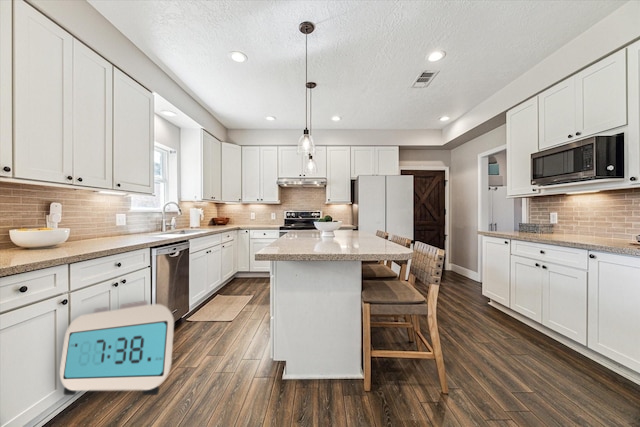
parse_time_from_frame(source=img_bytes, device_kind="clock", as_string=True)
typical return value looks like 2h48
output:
7h38
